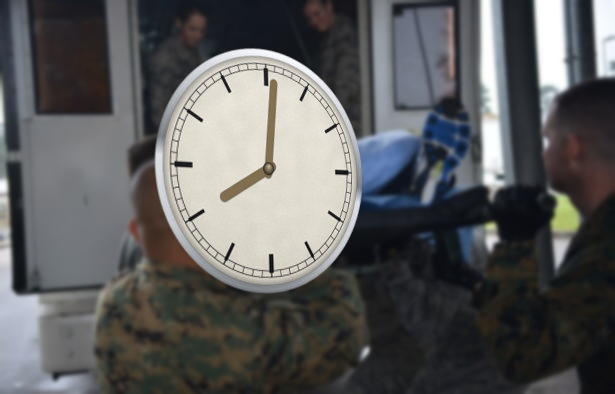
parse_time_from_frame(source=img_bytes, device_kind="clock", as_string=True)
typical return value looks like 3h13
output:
8h01
